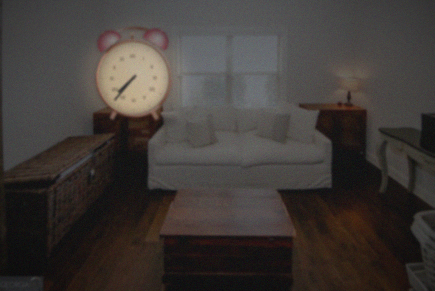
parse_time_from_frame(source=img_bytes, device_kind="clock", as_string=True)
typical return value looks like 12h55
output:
7h37
